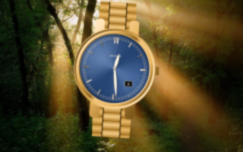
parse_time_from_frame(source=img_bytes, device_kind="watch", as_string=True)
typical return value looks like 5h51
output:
12h29
